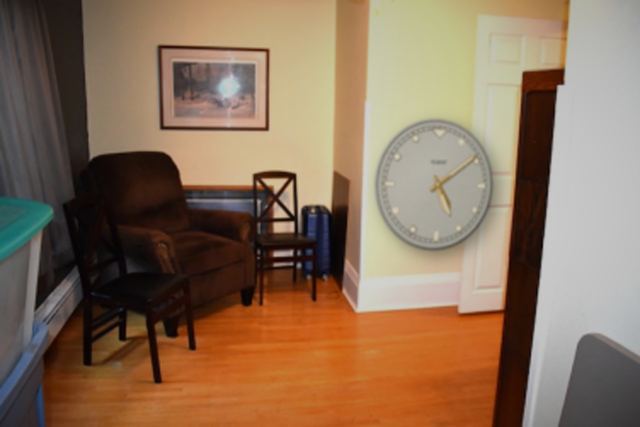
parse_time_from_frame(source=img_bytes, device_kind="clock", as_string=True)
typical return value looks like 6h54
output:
5h09
